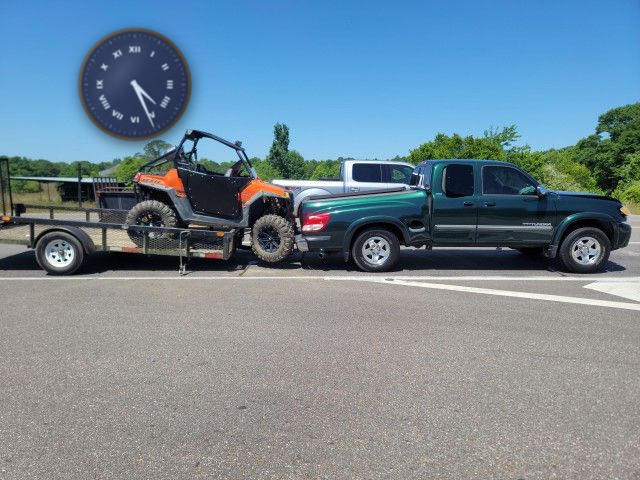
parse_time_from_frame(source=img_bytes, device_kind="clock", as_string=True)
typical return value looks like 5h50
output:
4h26
